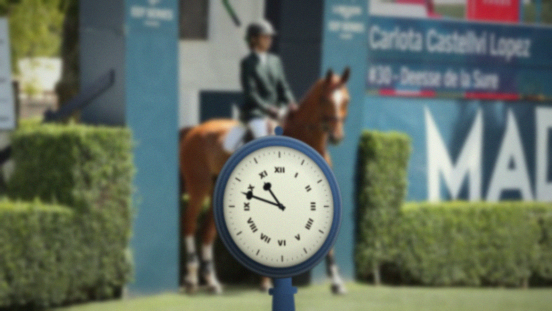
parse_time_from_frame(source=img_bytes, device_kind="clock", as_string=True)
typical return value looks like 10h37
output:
10h48
